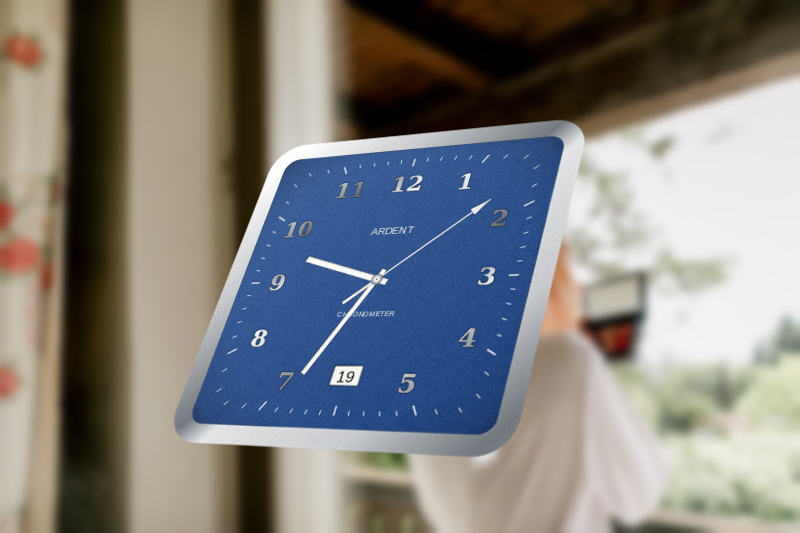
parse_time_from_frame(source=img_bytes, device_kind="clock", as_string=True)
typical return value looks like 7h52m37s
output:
9h34m08s
